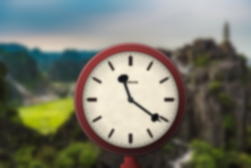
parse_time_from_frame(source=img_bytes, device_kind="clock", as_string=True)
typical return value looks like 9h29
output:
11h21
